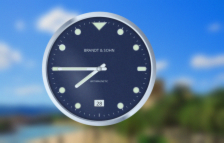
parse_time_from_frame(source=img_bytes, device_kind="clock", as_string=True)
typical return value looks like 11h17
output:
7h45
